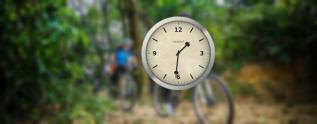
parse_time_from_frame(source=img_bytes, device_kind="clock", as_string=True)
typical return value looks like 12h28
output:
1h31
